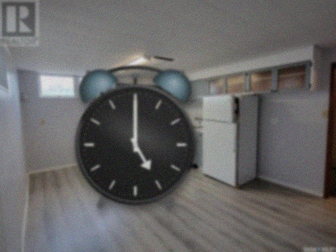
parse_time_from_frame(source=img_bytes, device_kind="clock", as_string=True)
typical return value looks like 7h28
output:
5h00
